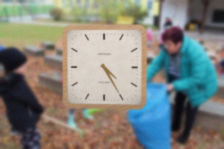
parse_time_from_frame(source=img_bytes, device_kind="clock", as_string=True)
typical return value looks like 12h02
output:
4h25
